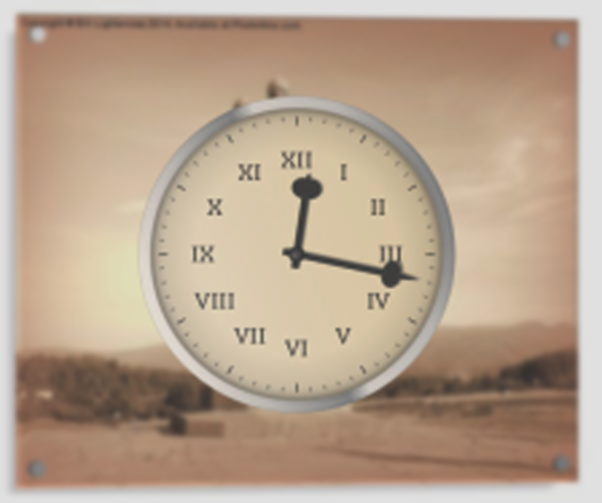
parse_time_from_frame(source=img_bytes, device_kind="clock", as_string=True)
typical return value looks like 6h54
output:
12h17
